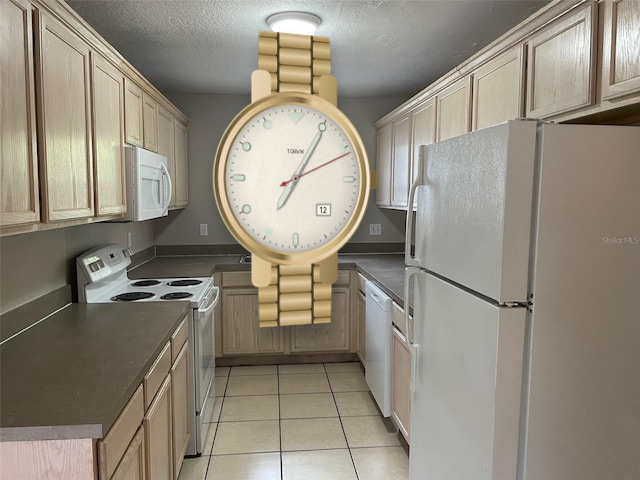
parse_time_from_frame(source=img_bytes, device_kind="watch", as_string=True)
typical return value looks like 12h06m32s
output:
7h05m11s
